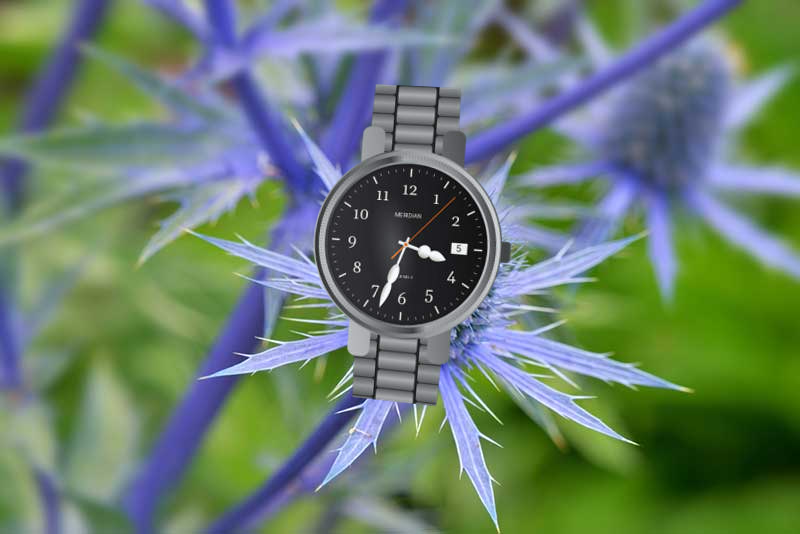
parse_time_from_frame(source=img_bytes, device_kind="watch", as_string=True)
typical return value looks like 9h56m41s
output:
3h33m07s
